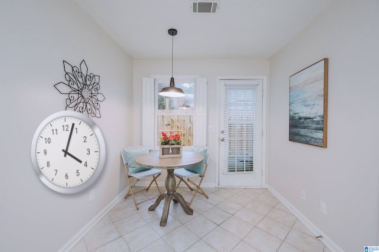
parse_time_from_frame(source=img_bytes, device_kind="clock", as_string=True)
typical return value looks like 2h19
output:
4h03
